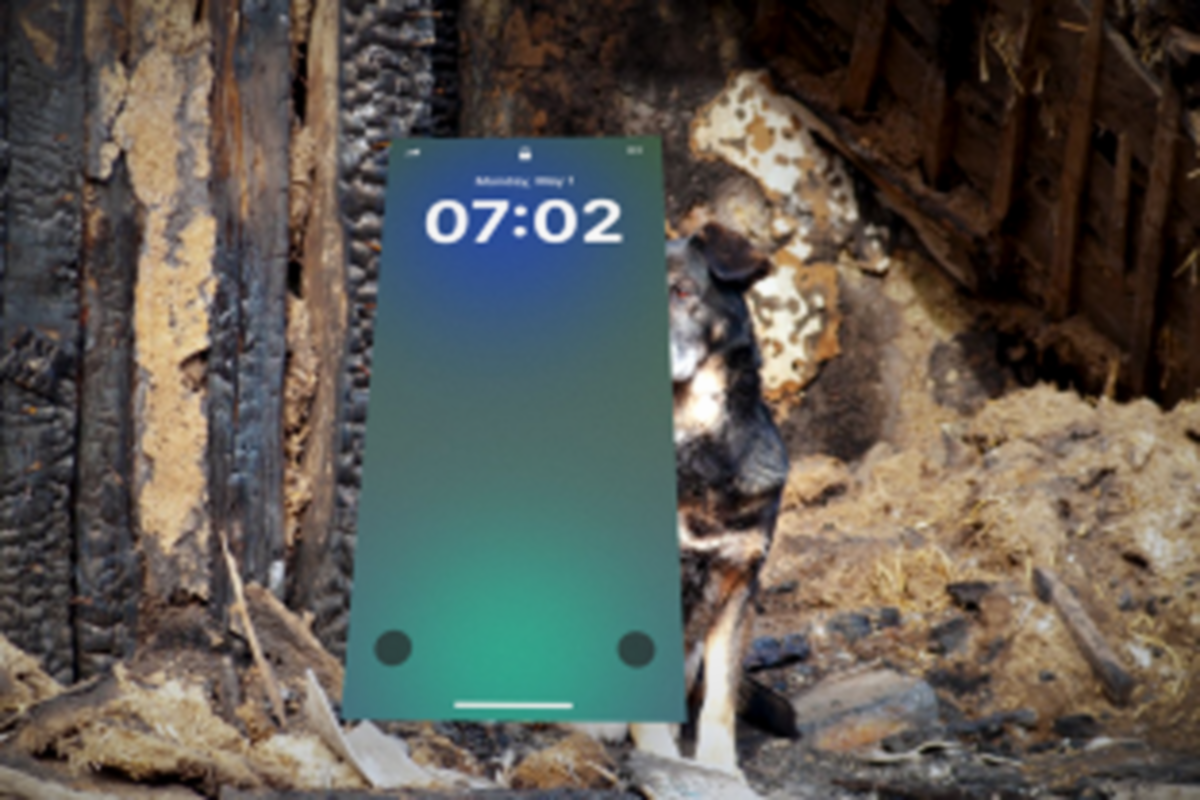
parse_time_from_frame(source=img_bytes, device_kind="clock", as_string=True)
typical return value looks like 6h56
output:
7h02
